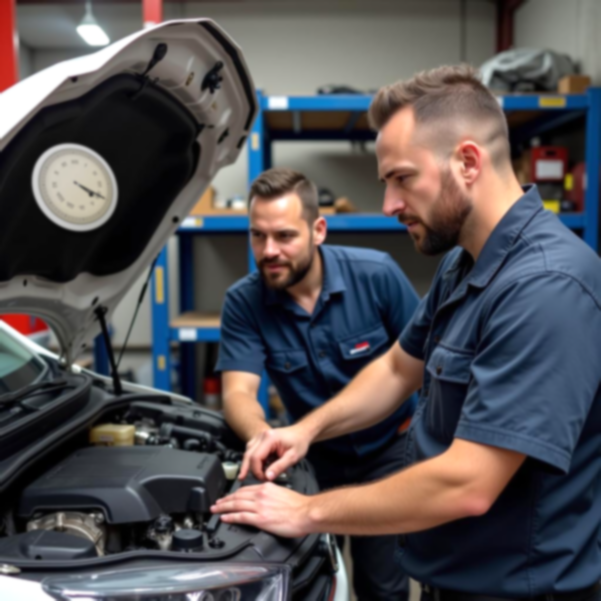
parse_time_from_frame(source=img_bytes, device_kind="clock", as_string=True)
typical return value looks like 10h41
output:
4h20
